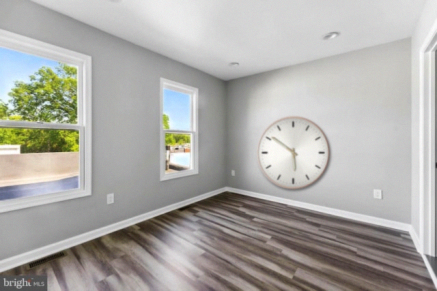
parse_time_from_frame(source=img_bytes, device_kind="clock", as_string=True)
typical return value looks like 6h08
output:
5h51
